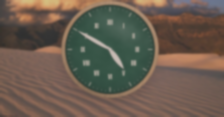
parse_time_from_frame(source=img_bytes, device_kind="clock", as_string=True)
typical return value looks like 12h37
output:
4h50
